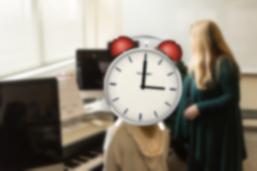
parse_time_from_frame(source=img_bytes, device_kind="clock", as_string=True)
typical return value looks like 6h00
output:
3h00
